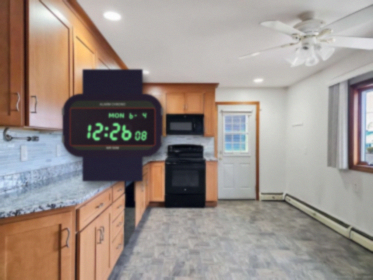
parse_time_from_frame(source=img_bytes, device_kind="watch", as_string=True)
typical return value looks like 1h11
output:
12h26
